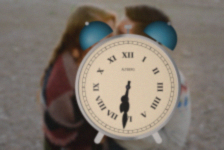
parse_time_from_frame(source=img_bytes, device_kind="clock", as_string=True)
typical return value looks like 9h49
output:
6h31
